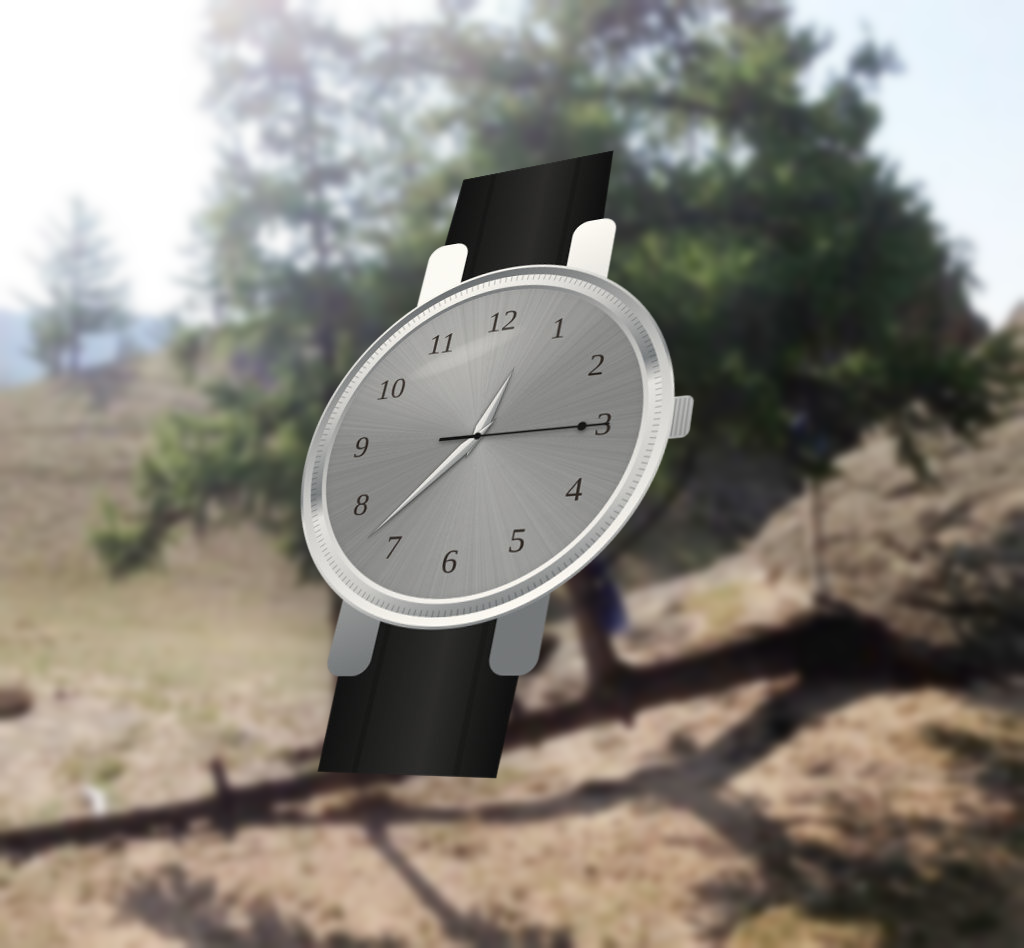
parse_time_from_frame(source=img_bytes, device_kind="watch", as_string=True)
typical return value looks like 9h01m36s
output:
12h37m15s
